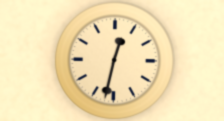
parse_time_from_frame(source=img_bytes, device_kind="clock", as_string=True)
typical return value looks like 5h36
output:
12h32
